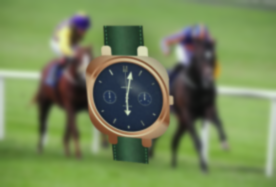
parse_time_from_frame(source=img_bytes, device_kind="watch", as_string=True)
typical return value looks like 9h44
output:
6h02
